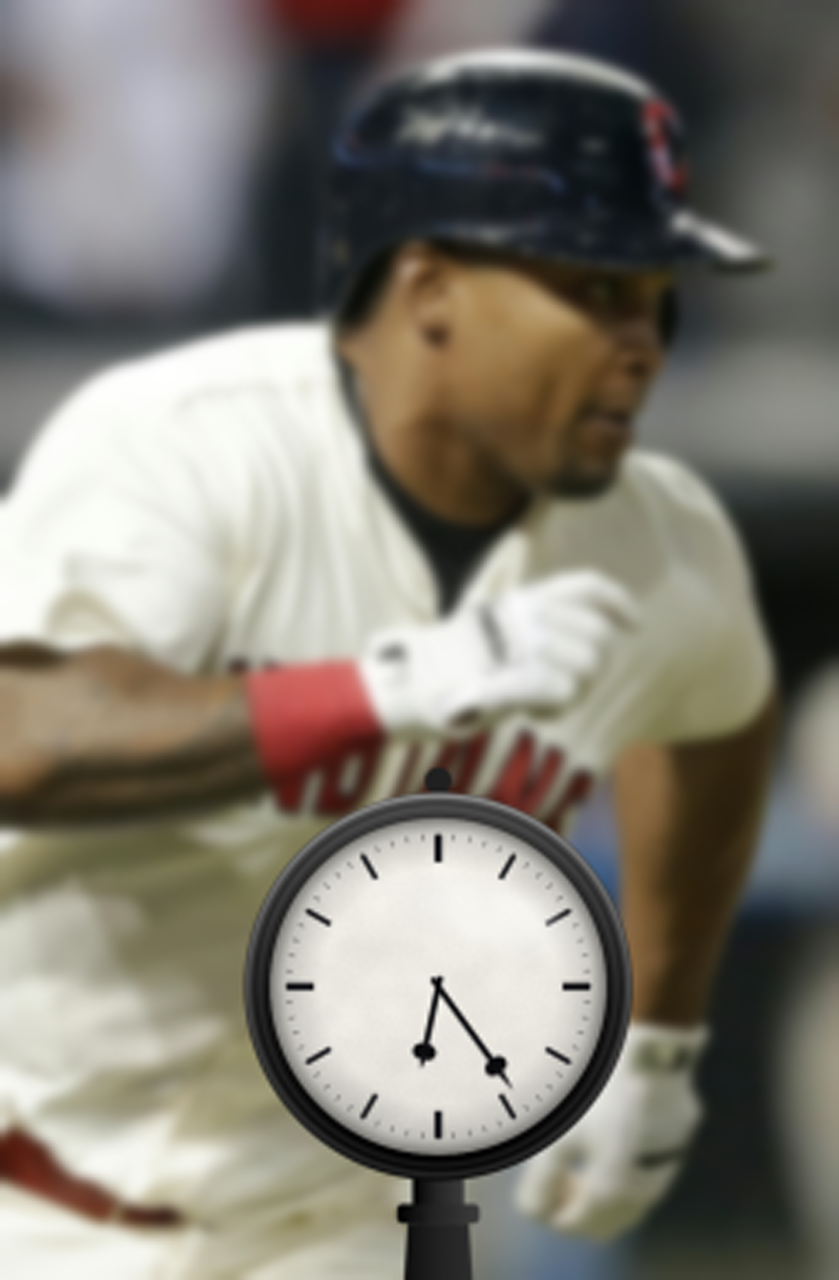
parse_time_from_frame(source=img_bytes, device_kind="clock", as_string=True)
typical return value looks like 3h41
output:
6h24
